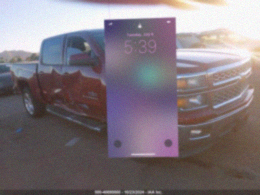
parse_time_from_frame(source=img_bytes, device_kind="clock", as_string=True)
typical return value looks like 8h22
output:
5h39
